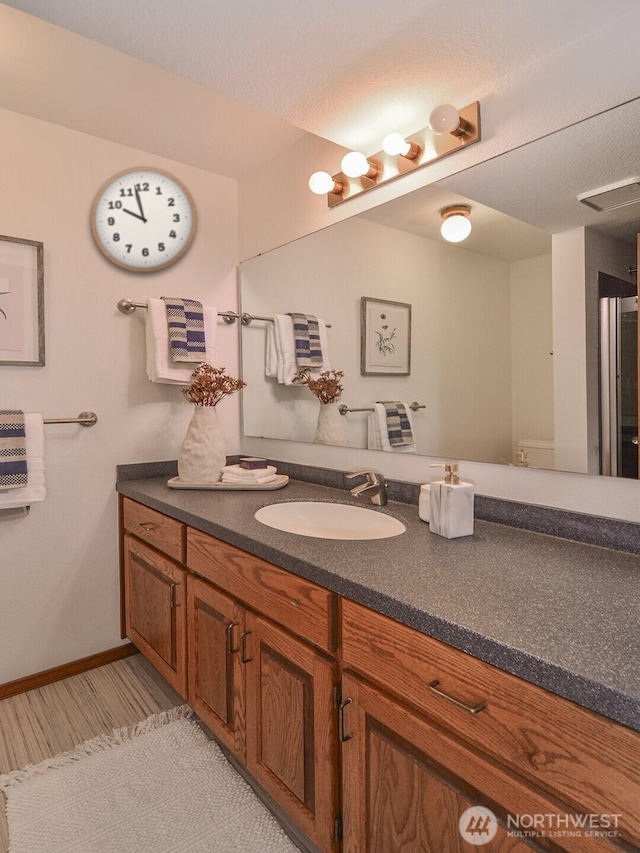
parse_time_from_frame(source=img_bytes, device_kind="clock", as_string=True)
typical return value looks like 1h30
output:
9h58
